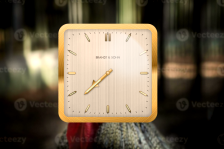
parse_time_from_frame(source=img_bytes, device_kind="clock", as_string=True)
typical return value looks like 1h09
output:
7h38
